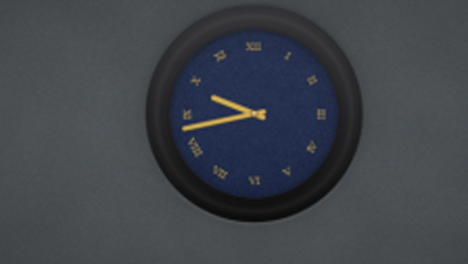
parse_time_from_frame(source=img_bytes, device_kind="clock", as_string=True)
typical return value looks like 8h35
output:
9h43
